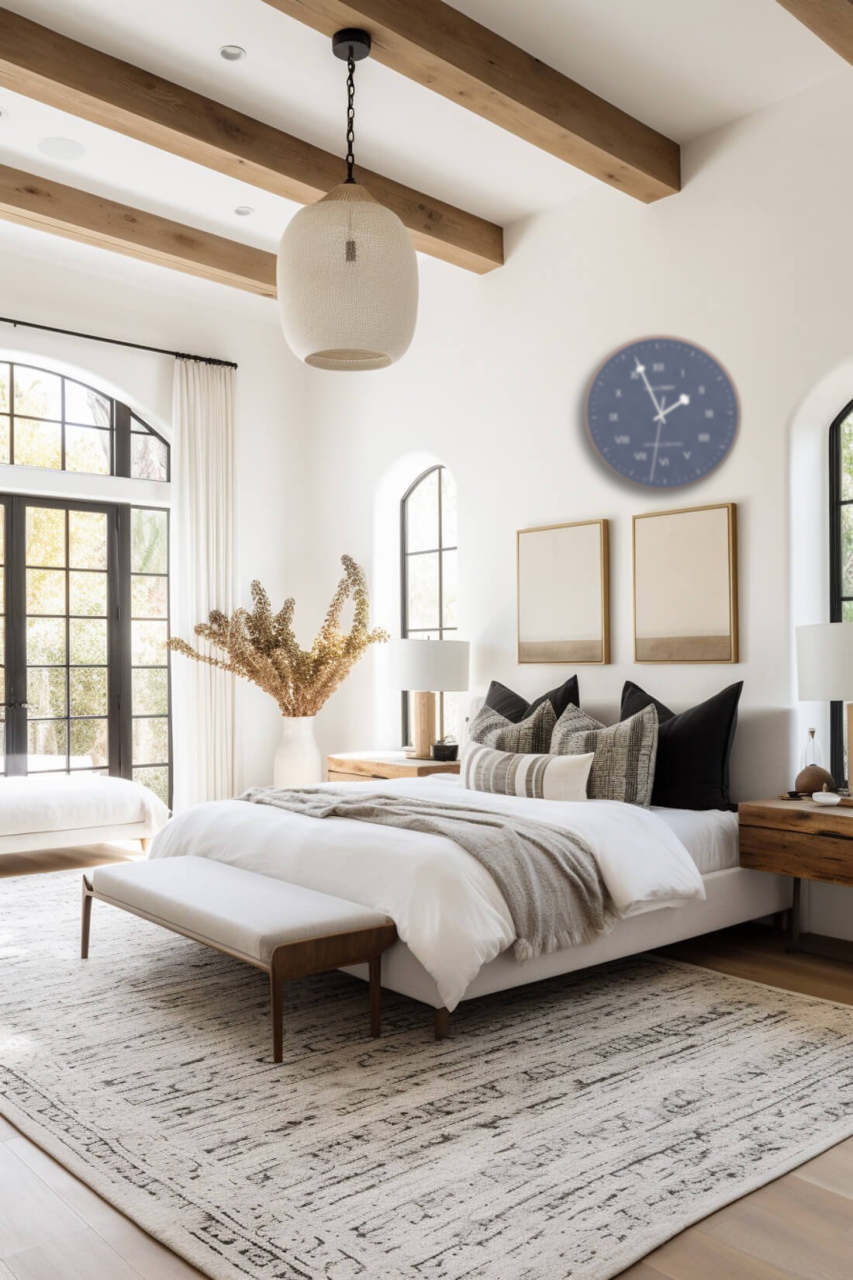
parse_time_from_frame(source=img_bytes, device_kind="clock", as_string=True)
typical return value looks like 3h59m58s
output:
1h56m32s
